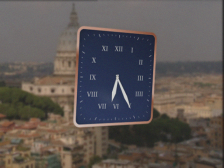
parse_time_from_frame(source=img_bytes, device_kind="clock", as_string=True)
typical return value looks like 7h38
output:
6h25
